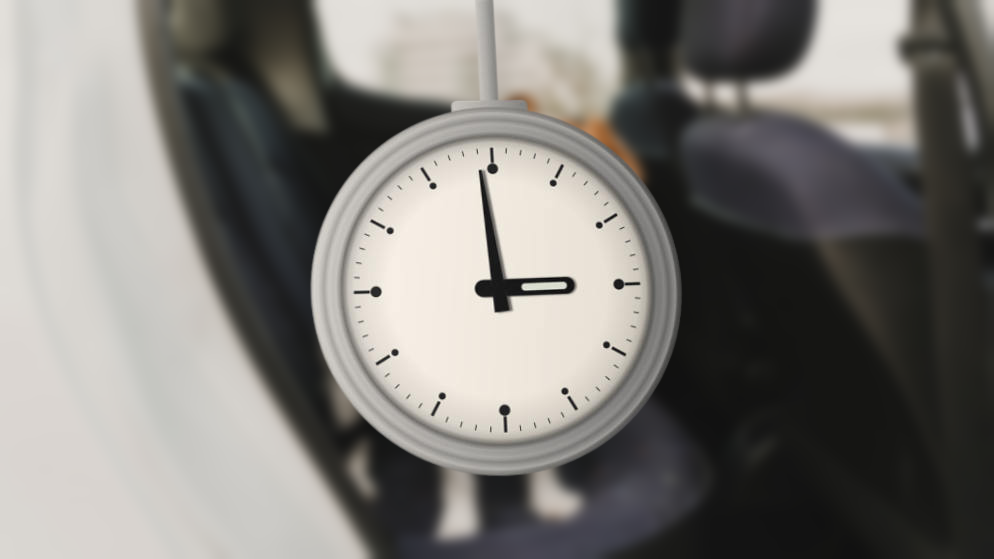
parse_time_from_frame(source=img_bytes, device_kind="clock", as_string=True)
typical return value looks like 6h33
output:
2h59
